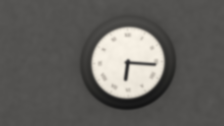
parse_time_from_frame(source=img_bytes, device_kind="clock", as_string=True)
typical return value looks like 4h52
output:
6h16
